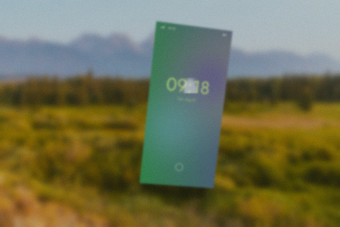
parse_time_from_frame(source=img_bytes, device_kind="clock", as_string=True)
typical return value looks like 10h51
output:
9h18
